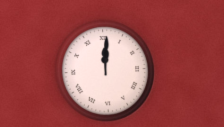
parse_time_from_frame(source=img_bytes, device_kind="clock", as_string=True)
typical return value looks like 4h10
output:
12h01
